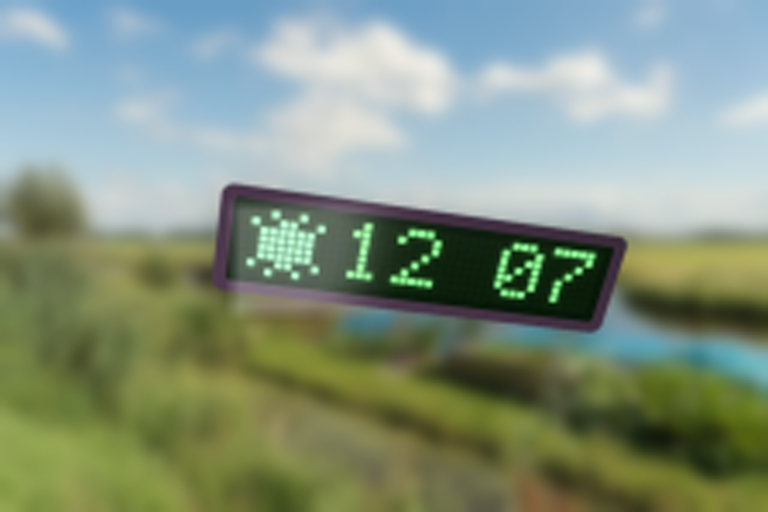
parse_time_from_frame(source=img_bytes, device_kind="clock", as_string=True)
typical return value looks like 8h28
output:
12h07
